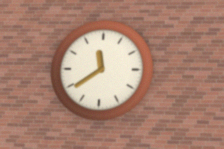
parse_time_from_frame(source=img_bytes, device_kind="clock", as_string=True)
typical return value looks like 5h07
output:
11h39
